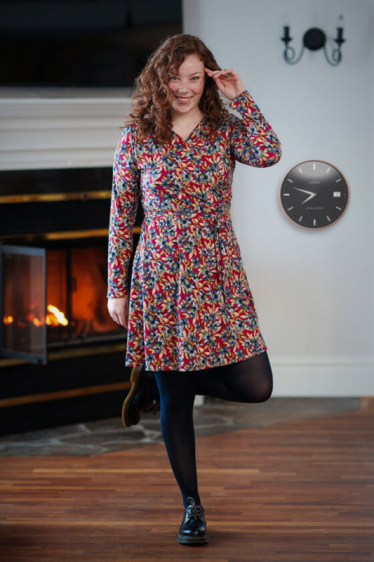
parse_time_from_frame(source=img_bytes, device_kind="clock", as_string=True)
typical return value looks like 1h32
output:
7h48
